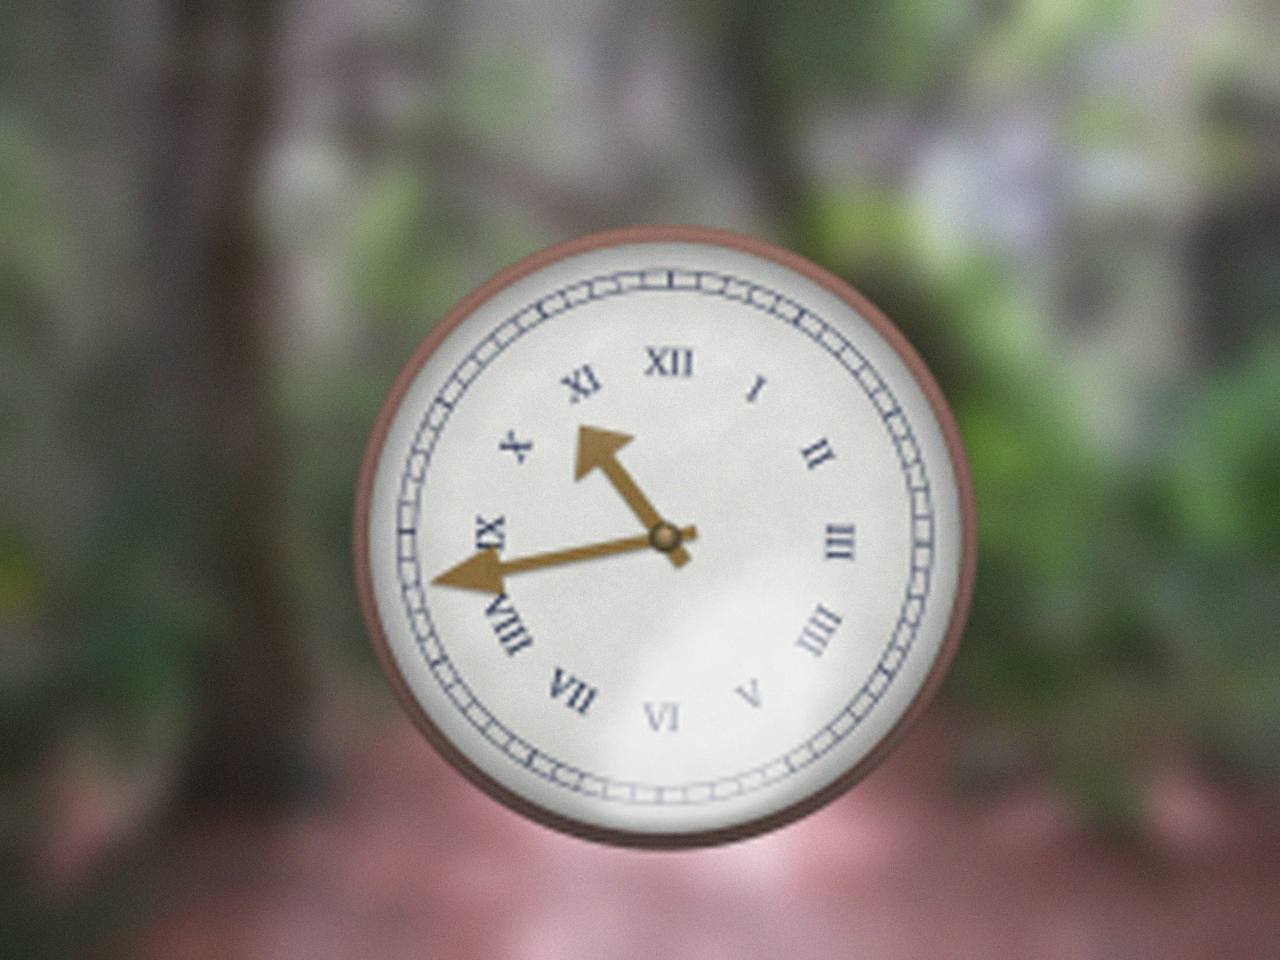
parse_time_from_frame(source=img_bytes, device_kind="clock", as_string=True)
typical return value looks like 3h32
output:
10h43
